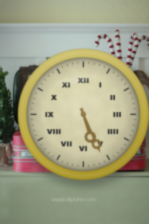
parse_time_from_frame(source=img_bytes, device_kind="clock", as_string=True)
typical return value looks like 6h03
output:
5h26
